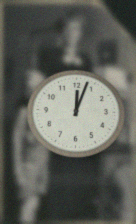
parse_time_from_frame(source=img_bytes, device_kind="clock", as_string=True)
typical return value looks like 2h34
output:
12h03
